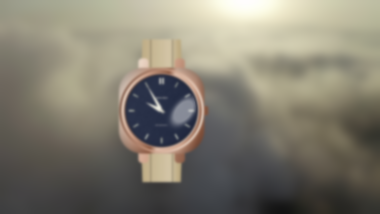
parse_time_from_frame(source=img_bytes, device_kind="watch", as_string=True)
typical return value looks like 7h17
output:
9h55
